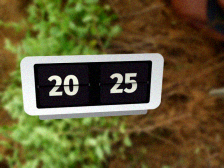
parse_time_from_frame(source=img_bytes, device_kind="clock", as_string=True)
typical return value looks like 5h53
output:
20h25
